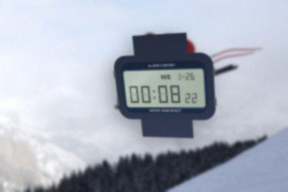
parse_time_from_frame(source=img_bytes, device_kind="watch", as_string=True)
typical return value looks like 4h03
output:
0h08
